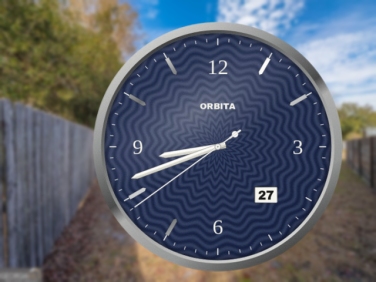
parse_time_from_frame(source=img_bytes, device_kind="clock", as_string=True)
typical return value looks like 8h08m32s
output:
8h41m39s
